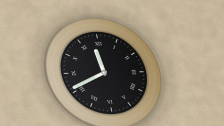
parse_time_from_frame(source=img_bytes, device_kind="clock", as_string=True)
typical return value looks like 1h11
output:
11h41
